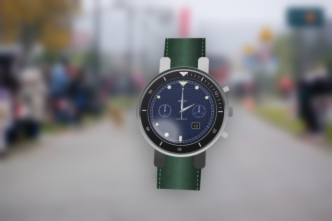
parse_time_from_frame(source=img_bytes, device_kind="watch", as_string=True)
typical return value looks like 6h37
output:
2h00
